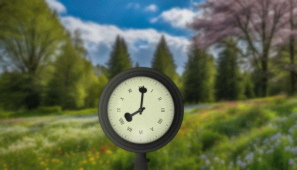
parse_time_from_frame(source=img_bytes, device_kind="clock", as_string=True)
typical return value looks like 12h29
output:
8h01
